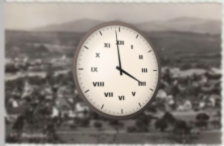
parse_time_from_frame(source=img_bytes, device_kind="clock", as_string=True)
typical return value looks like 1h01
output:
3h59
